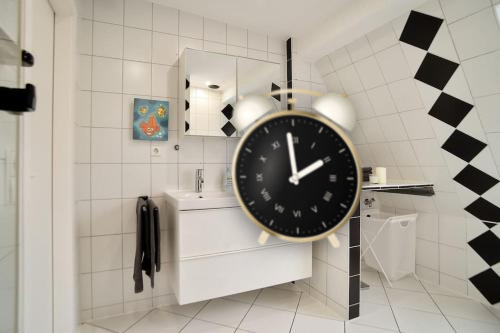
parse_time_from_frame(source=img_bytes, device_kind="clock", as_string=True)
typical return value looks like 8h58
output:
1h59
